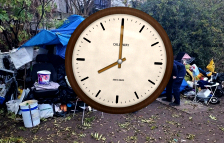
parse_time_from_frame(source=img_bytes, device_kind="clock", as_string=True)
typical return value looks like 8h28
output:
8h00
